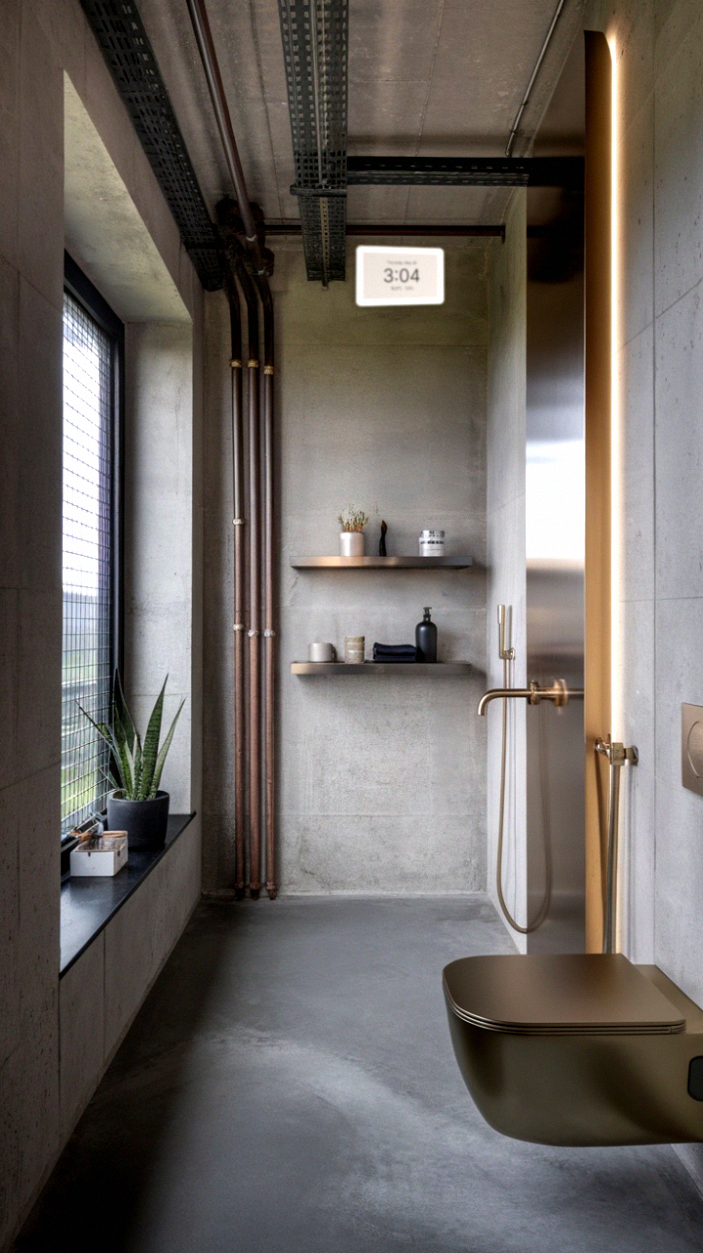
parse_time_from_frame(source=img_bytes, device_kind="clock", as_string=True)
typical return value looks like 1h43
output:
3h04
